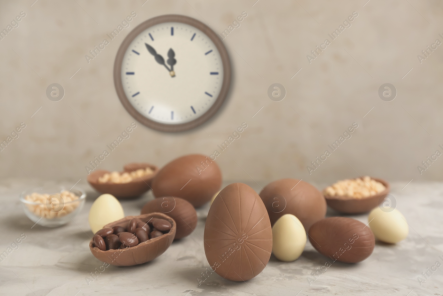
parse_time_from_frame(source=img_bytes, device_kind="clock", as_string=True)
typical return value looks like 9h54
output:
11h53
